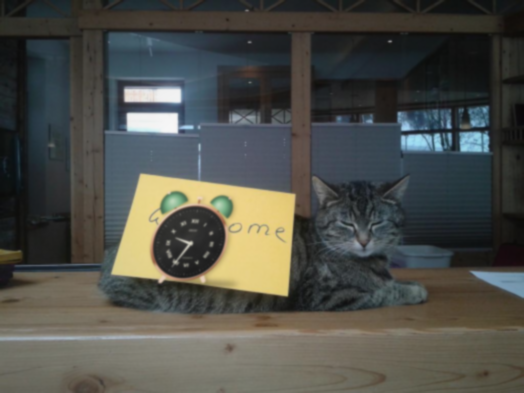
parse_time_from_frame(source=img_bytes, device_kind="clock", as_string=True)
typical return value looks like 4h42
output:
9h35
